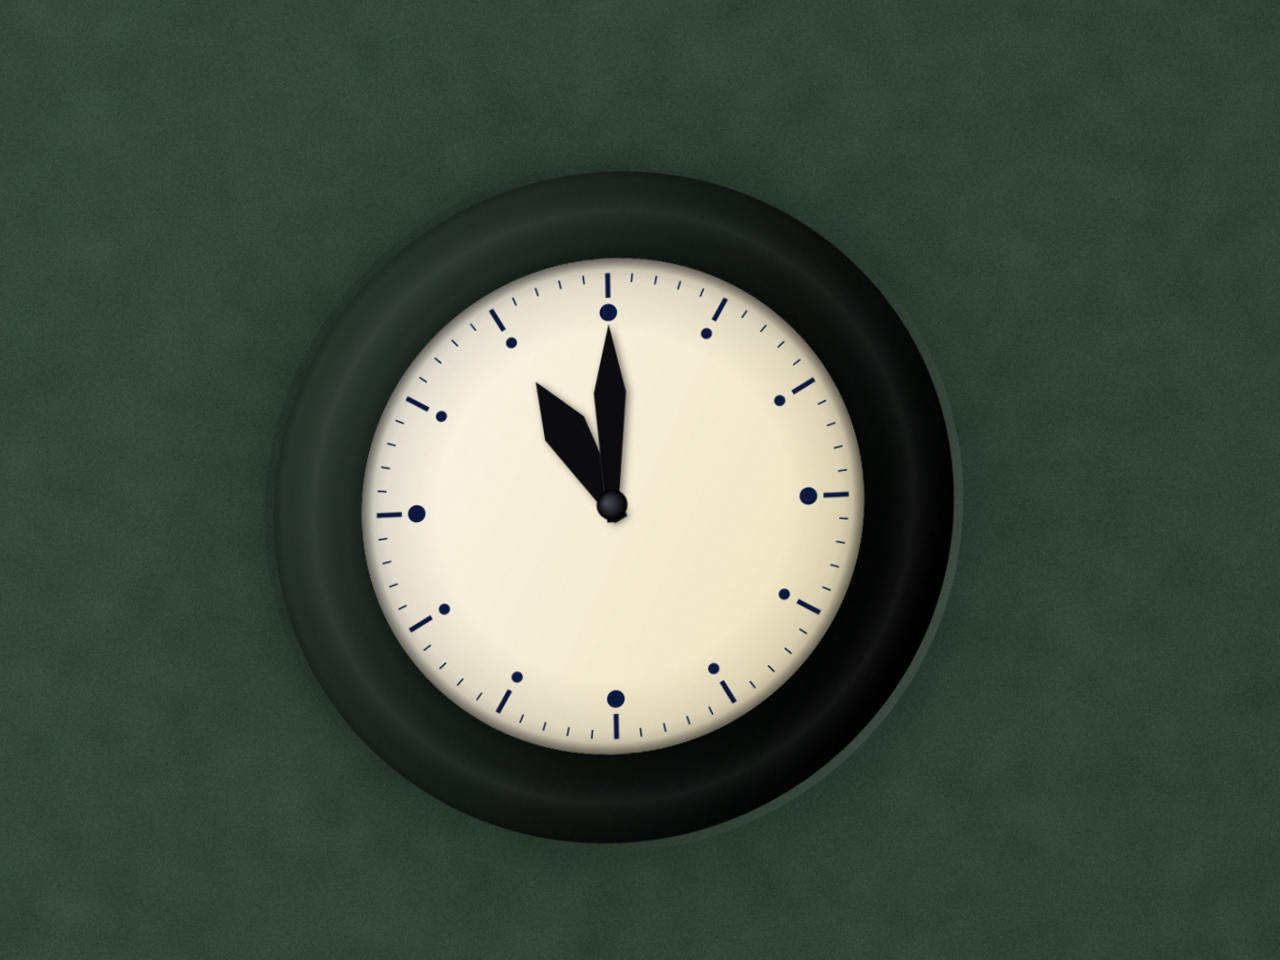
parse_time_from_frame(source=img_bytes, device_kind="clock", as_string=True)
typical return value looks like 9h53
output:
11h00
